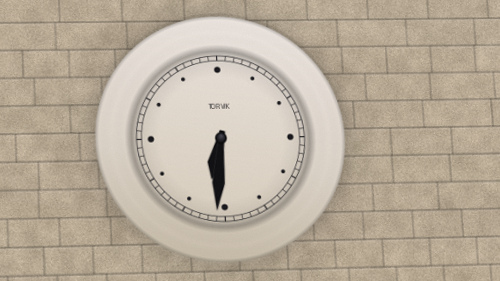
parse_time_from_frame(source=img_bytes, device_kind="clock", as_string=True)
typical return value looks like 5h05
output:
6h31
